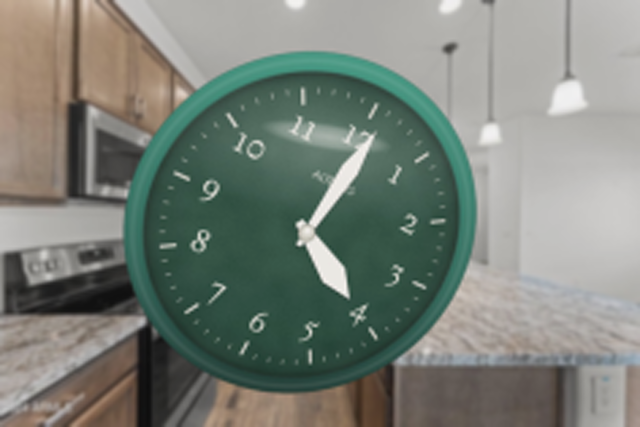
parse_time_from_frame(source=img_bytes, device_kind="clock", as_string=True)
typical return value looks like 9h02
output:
4h01
